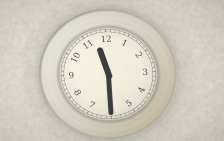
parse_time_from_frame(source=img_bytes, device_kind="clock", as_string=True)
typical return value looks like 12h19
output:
11h30
